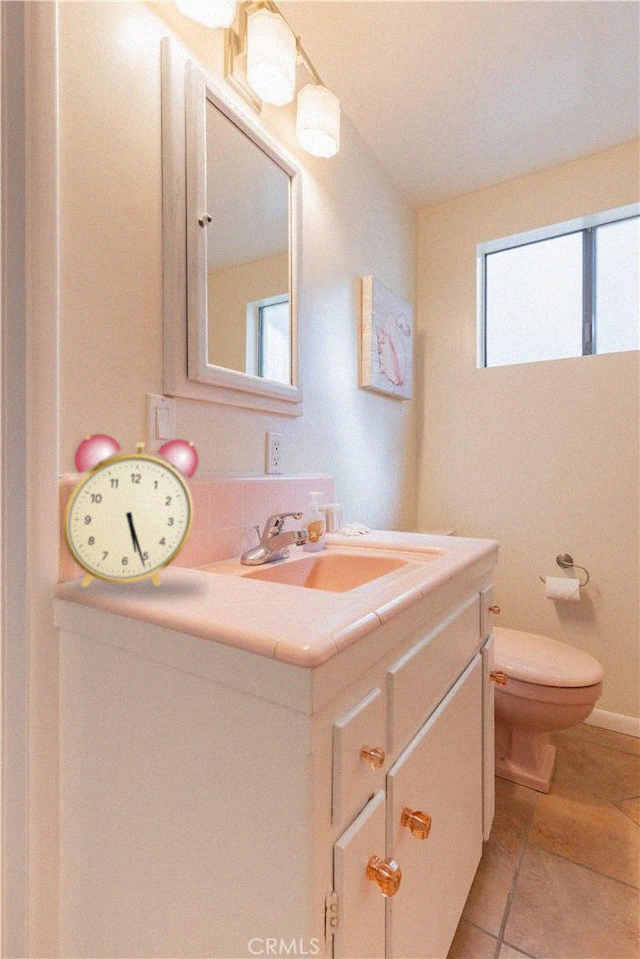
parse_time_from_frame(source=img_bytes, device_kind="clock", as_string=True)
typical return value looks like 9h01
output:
5h26
